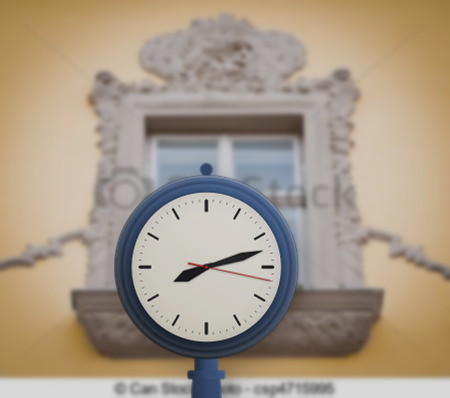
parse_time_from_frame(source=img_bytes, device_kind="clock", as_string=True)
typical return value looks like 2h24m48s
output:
8h12m17s
